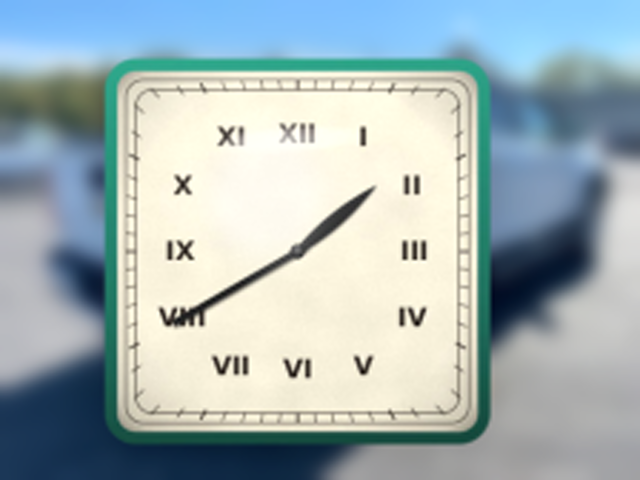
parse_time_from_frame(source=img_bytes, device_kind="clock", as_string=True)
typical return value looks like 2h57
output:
1h40
